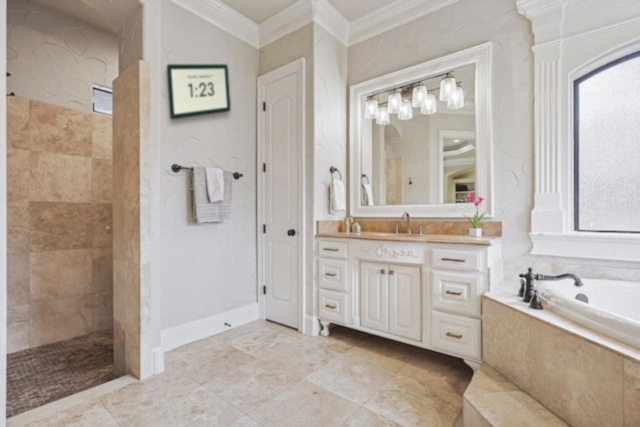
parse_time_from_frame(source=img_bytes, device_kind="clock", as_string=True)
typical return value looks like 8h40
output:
1h23
